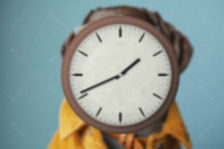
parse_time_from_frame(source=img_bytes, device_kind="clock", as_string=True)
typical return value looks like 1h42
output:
1h41
